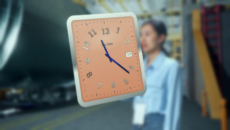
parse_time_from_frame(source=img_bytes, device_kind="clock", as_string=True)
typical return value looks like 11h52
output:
11h22
